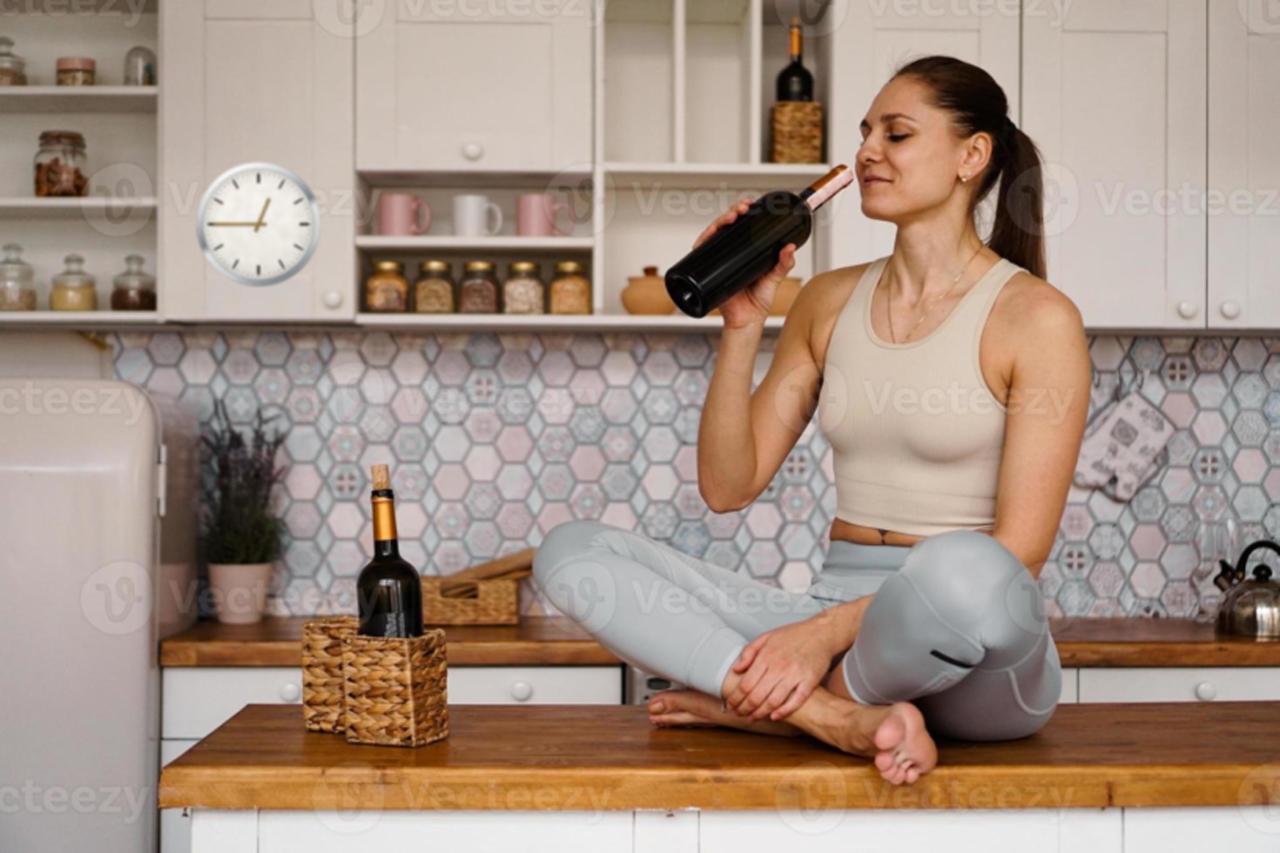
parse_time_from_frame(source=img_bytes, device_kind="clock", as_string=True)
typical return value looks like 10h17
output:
12h45
